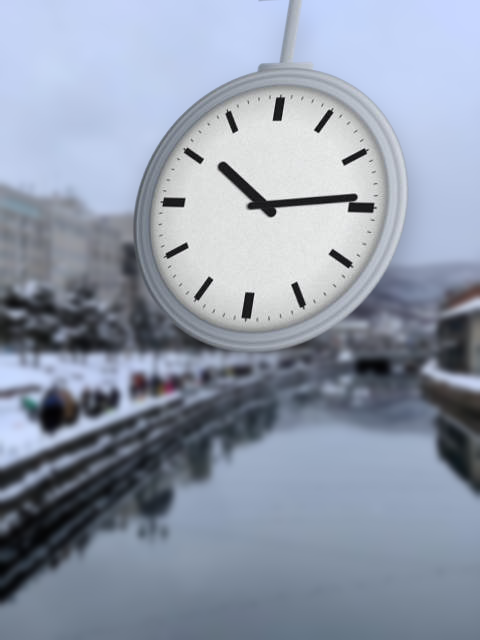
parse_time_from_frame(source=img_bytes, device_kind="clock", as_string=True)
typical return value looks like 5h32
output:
10h14
